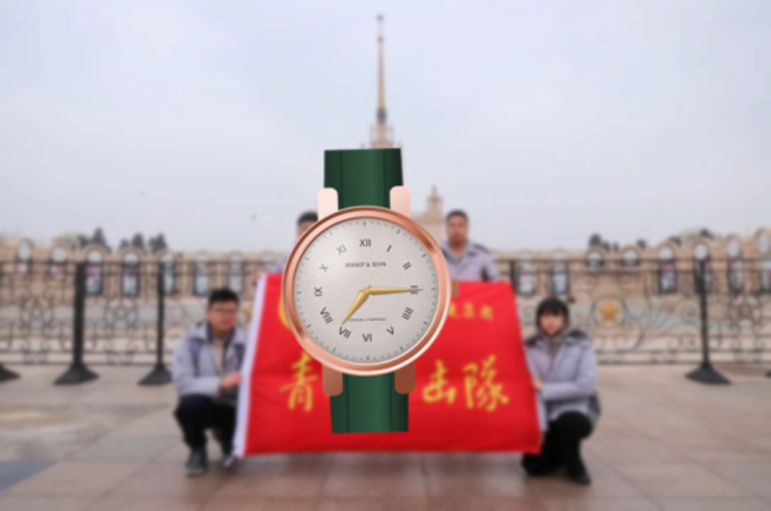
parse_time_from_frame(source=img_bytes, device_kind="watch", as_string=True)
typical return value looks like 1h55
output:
7h15
